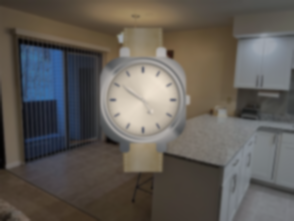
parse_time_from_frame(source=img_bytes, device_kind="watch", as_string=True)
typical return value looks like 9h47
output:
4h51
